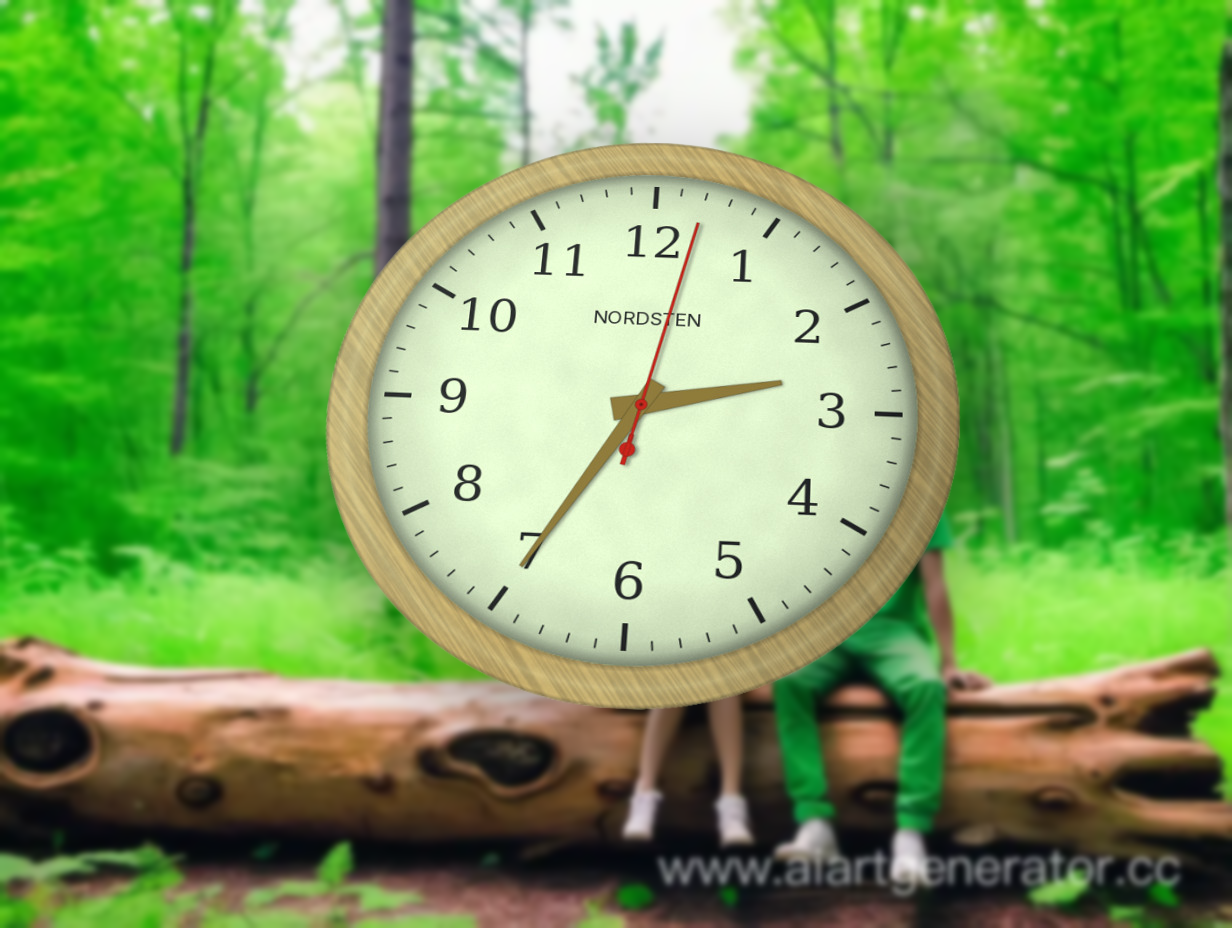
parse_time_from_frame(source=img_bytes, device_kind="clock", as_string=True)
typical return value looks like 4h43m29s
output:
2h35m02s
